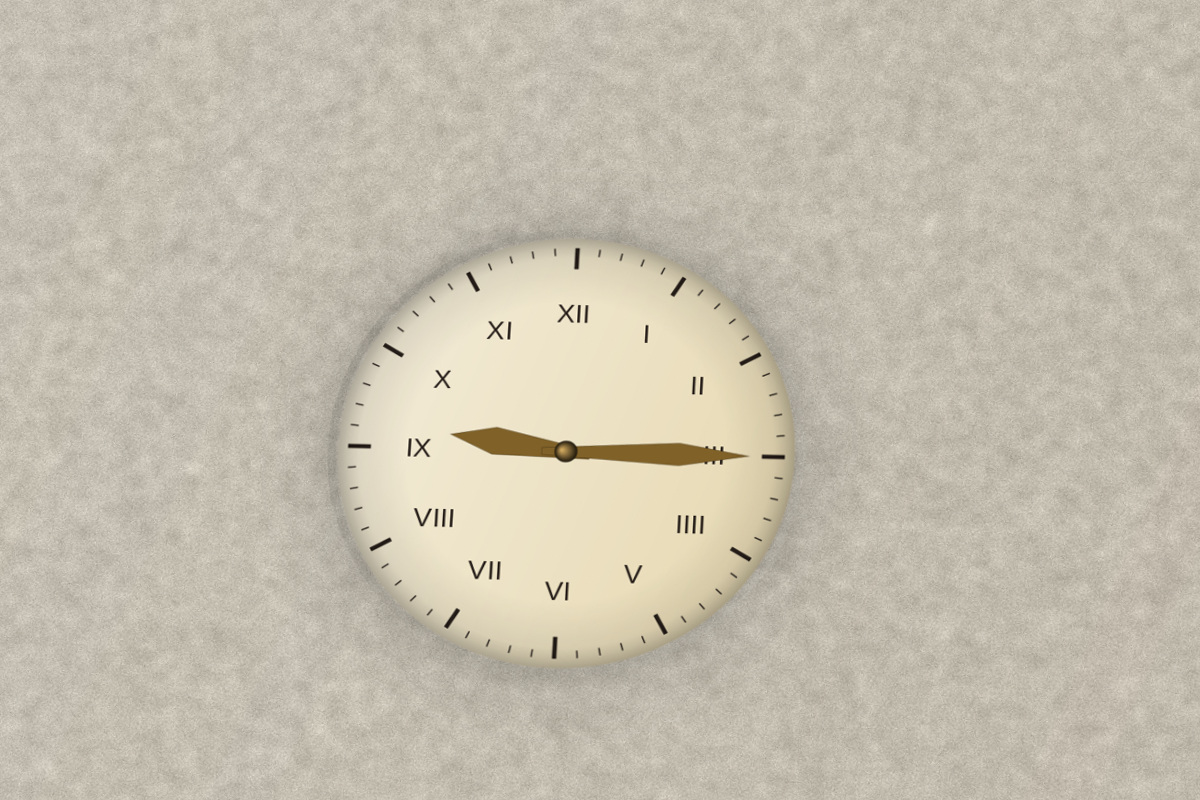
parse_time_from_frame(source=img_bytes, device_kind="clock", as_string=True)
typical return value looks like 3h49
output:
9h15
